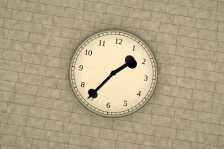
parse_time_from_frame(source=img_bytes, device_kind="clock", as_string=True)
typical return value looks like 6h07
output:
1h36
